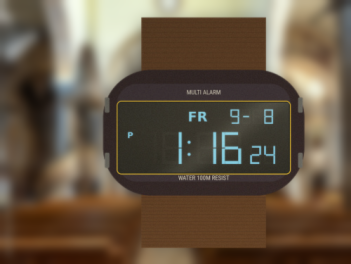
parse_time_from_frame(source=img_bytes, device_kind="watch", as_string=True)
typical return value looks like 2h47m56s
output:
1h16m24s
